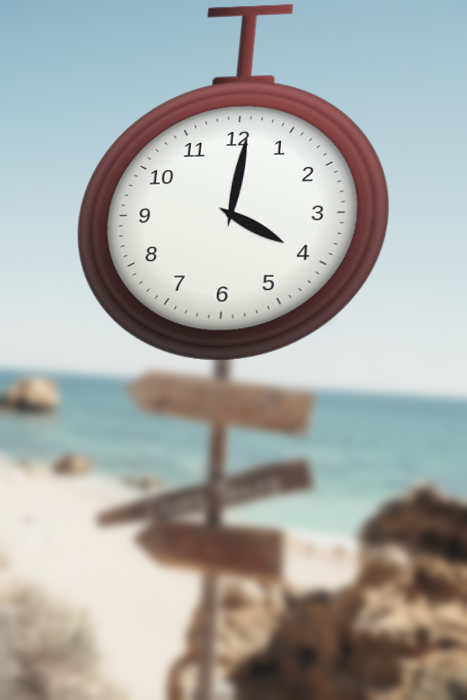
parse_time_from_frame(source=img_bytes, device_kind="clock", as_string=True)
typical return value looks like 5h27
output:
4h01
